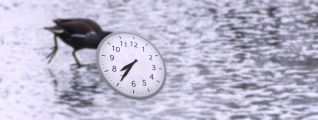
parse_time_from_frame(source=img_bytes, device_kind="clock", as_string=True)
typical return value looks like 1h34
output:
7h35
